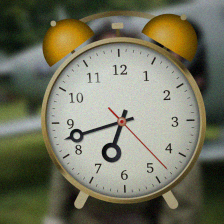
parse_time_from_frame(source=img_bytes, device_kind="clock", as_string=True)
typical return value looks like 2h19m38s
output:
6h42m23s
